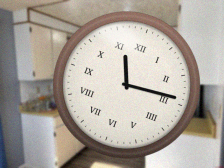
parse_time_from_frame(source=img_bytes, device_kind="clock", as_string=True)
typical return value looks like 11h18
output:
11h14
